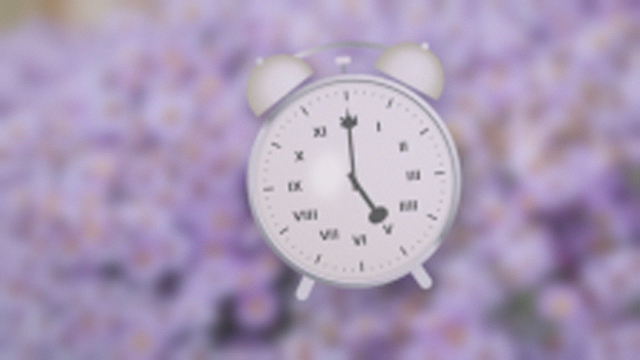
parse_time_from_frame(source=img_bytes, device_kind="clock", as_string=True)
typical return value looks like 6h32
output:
5h00
